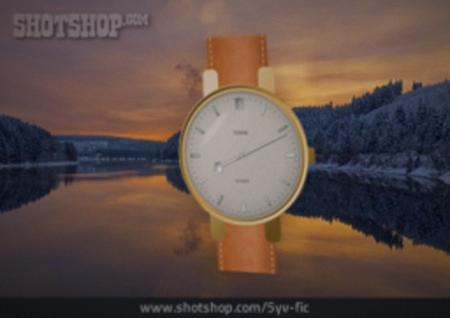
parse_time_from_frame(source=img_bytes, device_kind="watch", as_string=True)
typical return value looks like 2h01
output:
8h11
